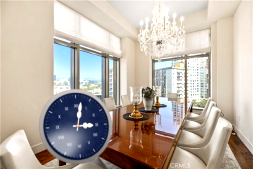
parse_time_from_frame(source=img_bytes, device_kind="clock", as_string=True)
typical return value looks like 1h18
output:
3h02
